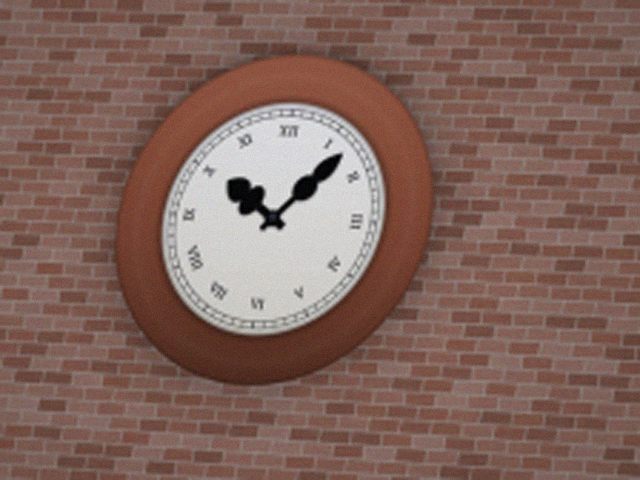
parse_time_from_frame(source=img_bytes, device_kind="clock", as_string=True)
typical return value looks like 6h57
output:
10h07
